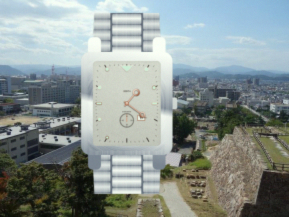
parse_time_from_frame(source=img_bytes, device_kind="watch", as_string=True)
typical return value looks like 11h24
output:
1h21
